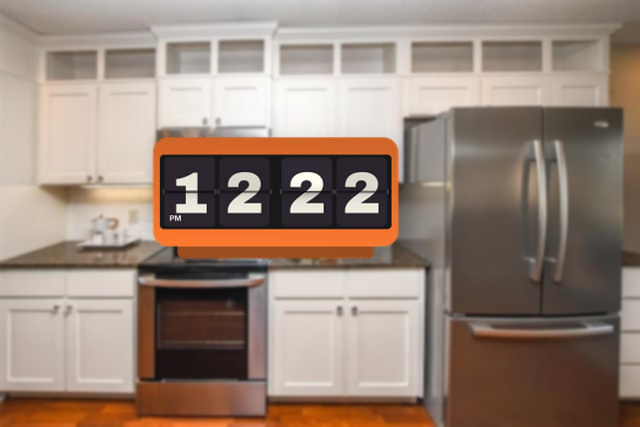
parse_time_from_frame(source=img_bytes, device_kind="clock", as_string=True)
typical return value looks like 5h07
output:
12h22
